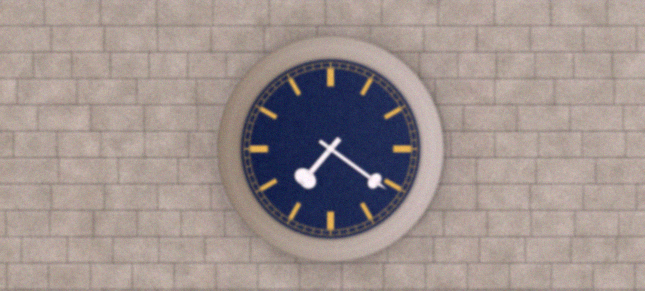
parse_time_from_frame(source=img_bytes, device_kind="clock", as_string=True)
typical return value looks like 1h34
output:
7h21
